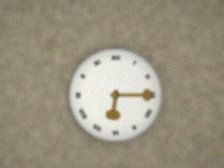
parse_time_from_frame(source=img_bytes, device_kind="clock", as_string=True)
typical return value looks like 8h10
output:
6h15
